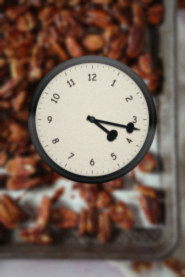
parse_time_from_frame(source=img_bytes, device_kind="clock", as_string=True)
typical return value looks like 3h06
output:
4h17
